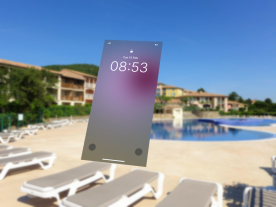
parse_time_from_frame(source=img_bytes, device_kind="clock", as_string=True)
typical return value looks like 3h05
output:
8h53
